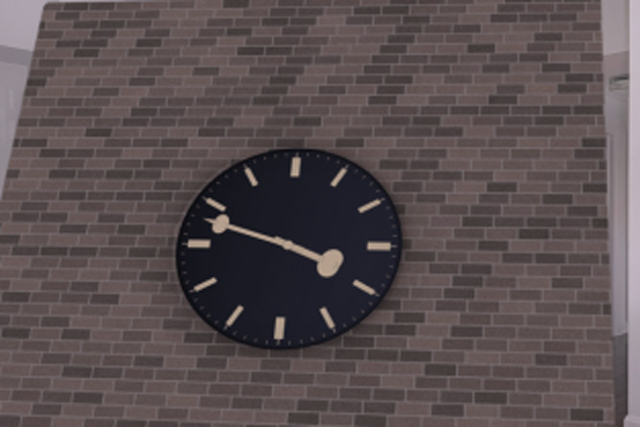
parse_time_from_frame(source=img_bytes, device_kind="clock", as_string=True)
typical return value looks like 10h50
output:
3h48
